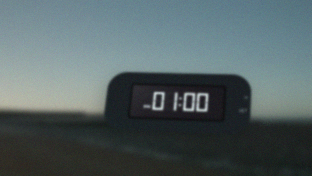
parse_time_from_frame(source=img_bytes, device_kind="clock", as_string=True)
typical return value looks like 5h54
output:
1h00
